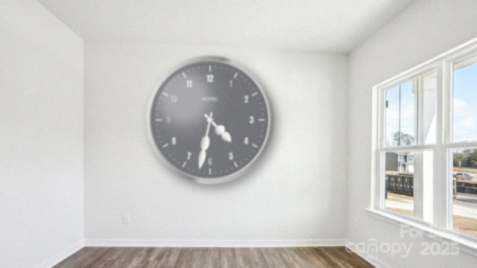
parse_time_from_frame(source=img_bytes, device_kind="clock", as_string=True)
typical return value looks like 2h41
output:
4h32
